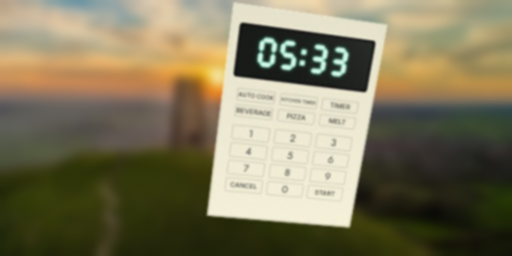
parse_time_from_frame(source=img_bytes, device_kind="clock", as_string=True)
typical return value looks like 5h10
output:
5h33
